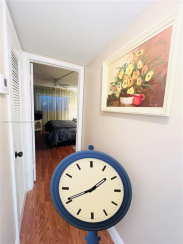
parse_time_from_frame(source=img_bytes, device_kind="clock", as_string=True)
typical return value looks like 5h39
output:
1h41
